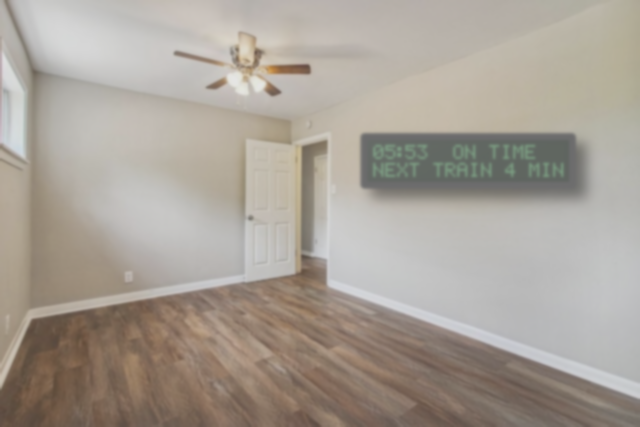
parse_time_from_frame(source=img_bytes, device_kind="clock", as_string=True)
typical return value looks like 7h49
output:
5h53
